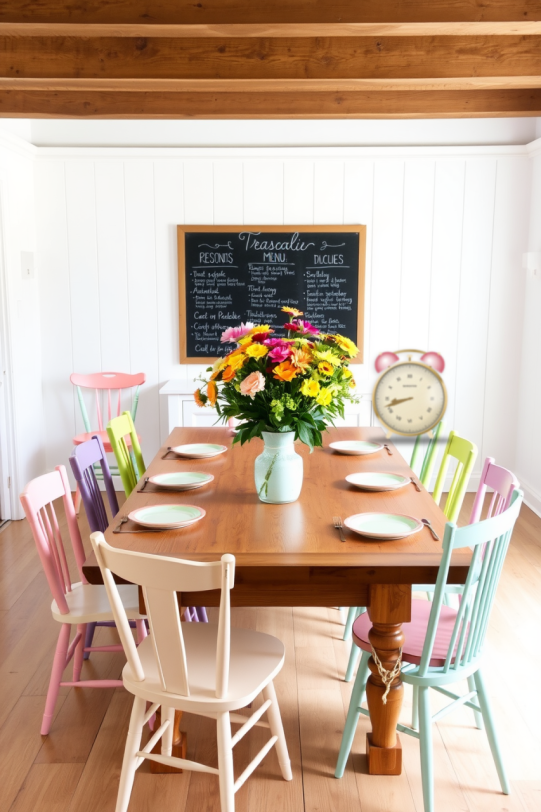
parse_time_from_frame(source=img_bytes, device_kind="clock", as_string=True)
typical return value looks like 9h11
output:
8h42
